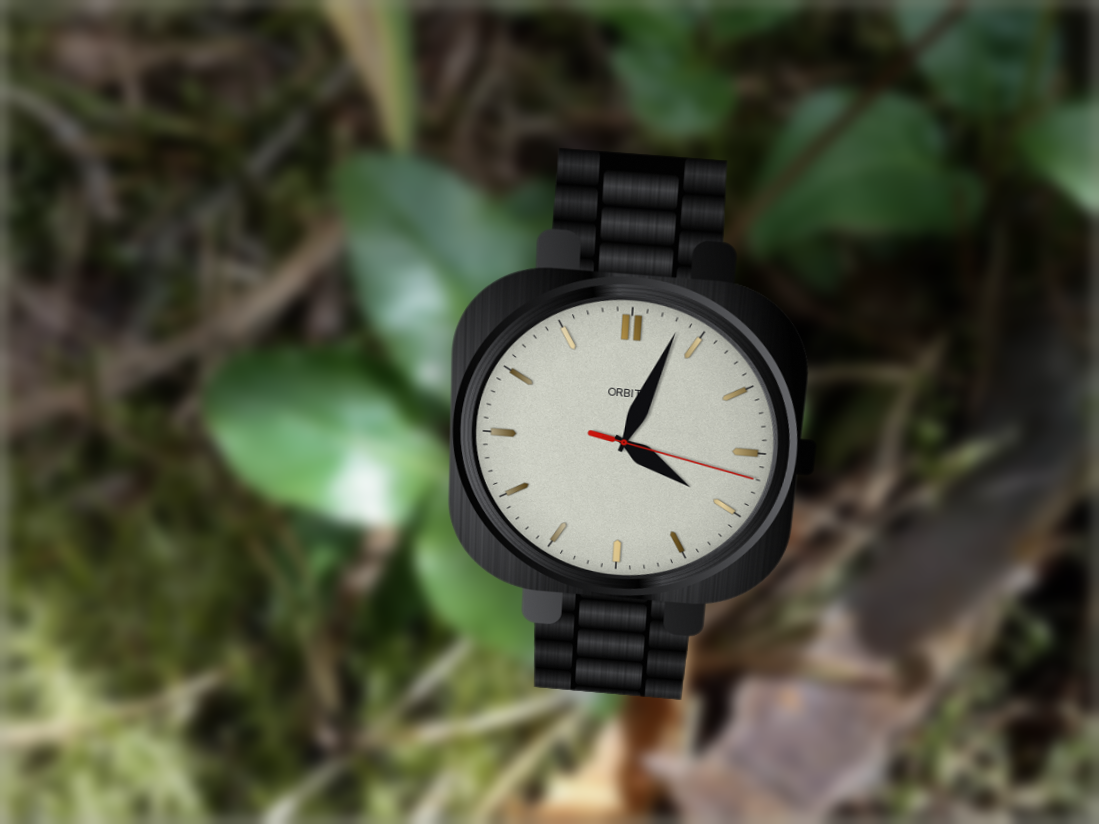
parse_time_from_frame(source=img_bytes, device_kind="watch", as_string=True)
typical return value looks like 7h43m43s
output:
4h03m17s
